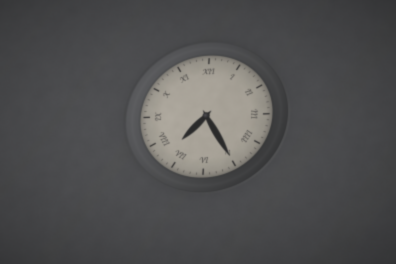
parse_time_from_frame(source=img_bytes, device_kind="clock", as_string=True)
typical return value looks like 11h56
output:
7h25
